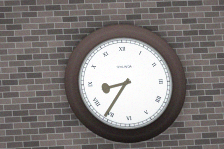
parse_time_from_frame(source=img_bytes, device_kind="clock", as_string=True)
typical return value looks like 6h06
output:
8h36
